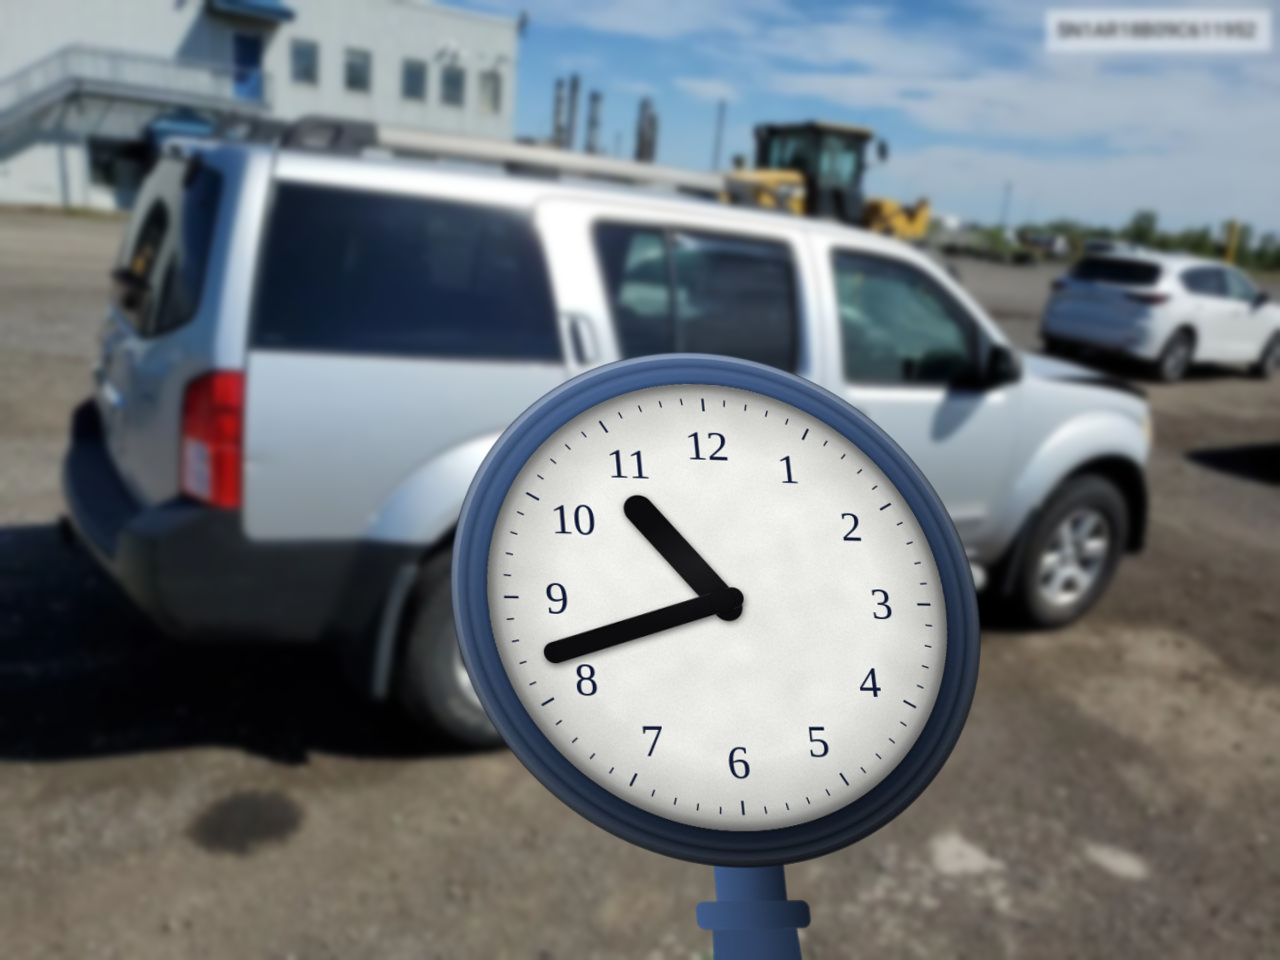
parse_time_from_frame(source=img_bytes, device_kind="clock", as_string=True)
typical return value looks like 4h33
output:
10h42
